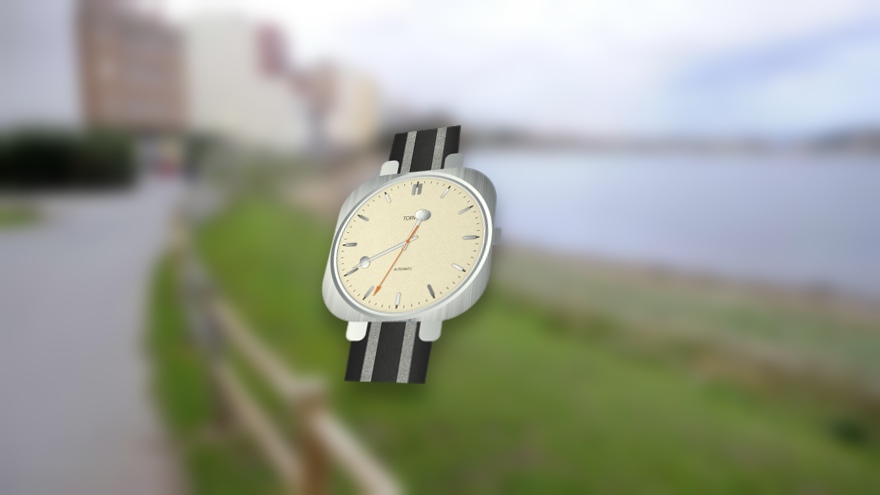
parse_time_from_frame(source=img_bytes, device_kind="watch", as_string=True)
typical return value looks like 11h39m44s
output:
12h40m34s
